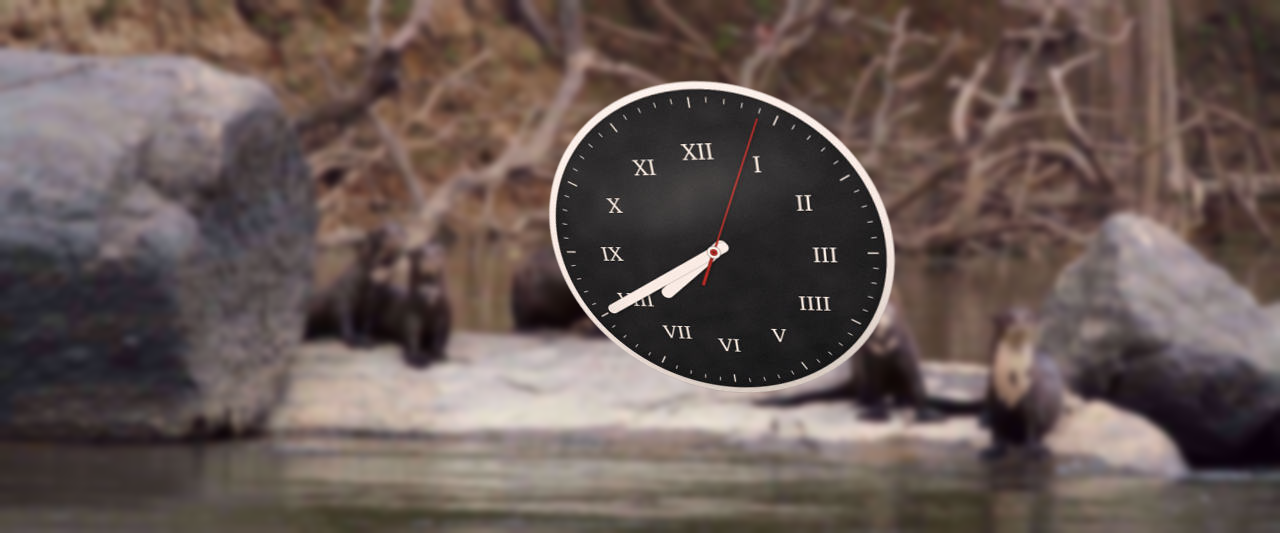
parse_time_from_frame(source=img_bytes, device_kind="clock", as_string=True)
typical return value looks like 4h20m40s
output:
7h40m04s
